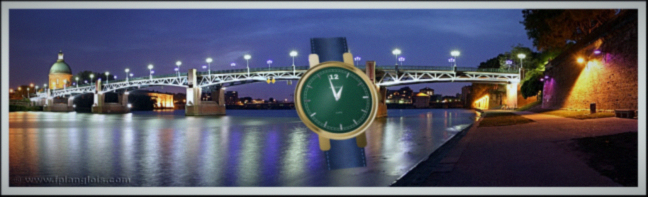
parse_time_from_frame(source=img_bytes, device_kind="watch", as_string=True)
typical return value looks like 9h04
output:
12h58
